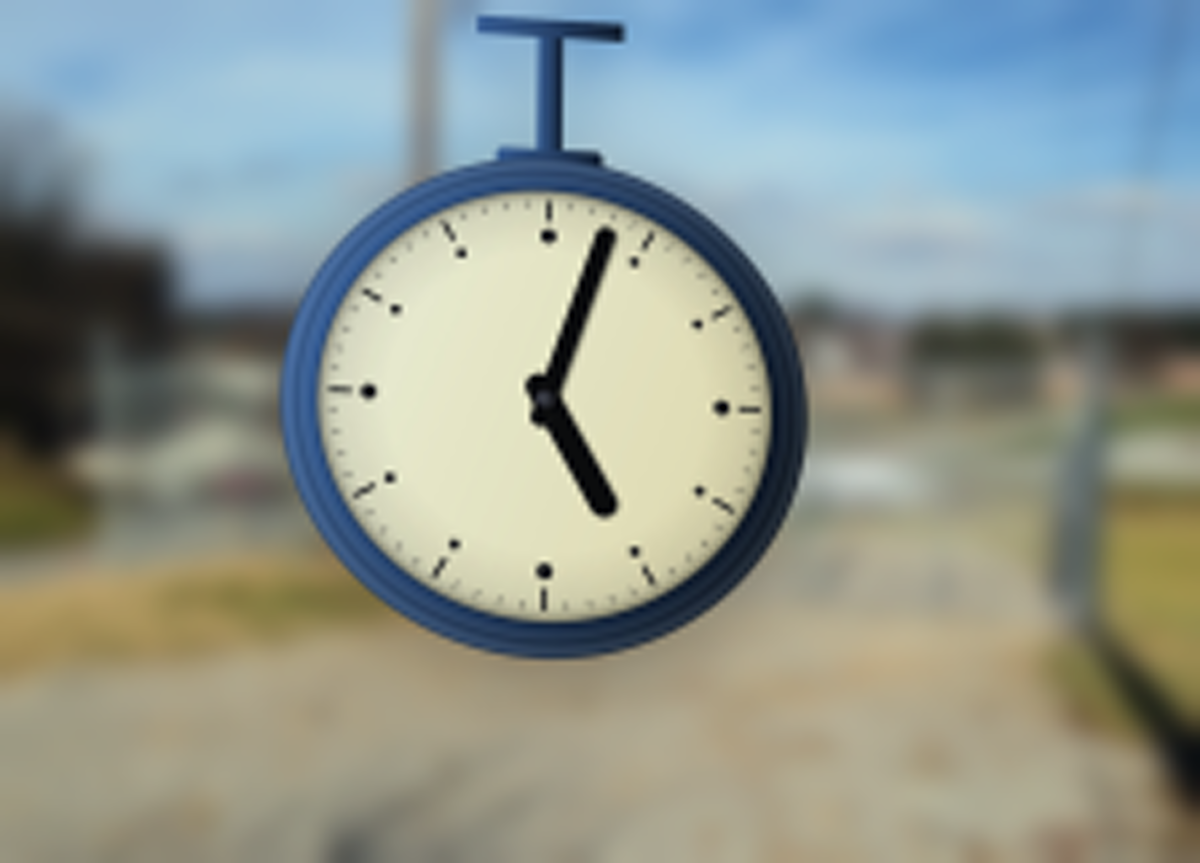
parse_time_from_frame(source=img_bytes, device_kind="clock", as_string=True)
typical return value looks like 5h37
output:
5h03
